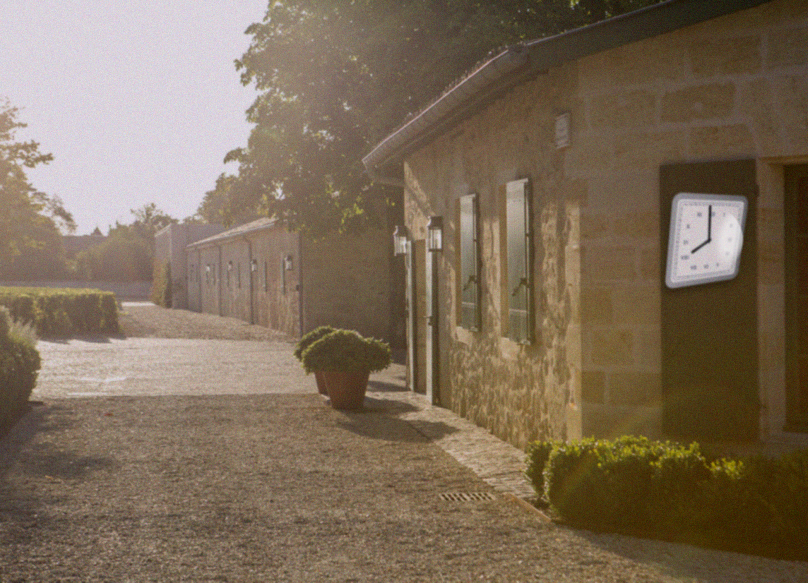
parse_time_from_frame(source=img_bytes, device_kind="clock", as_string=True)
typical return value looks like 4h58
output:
7h59
